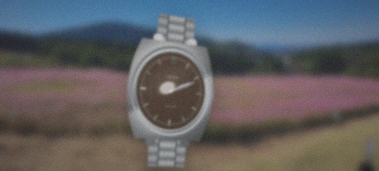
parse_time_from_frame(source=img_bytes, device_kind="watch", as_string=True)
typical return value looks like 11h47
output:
2h11
